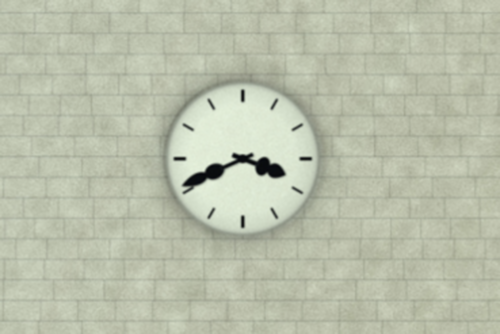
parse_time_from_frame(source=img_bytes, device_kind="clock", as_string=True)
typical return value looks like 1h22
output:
3h41
